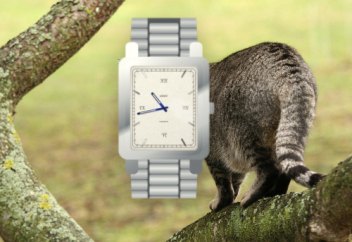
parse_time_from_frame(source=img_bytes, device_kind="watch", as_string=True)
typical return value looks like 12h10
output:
10h43
